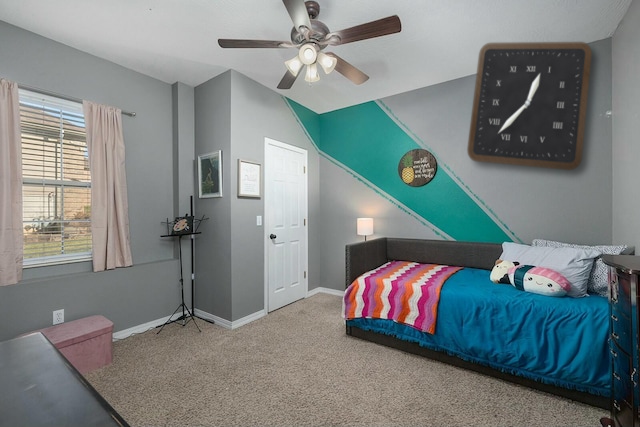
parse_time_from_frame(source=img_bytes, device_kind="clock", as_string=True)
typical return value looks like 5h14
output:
12h37
